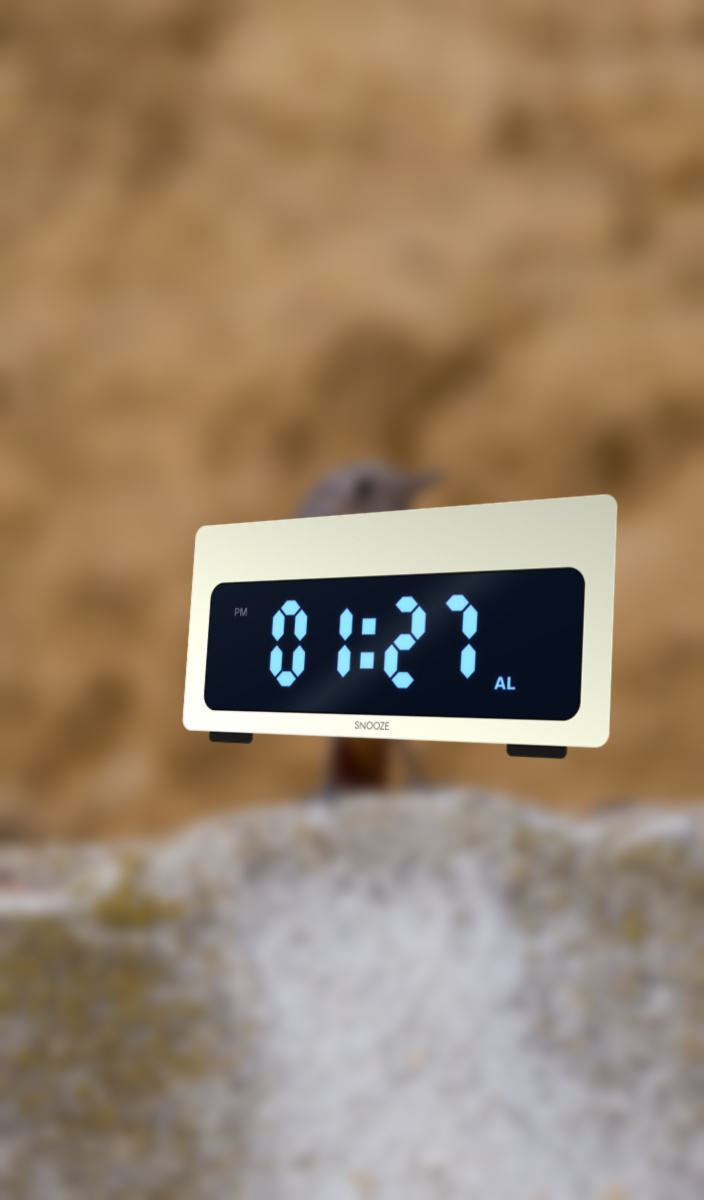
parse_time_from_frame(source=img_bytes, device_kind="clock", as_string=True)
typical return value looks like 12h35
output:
1h27
